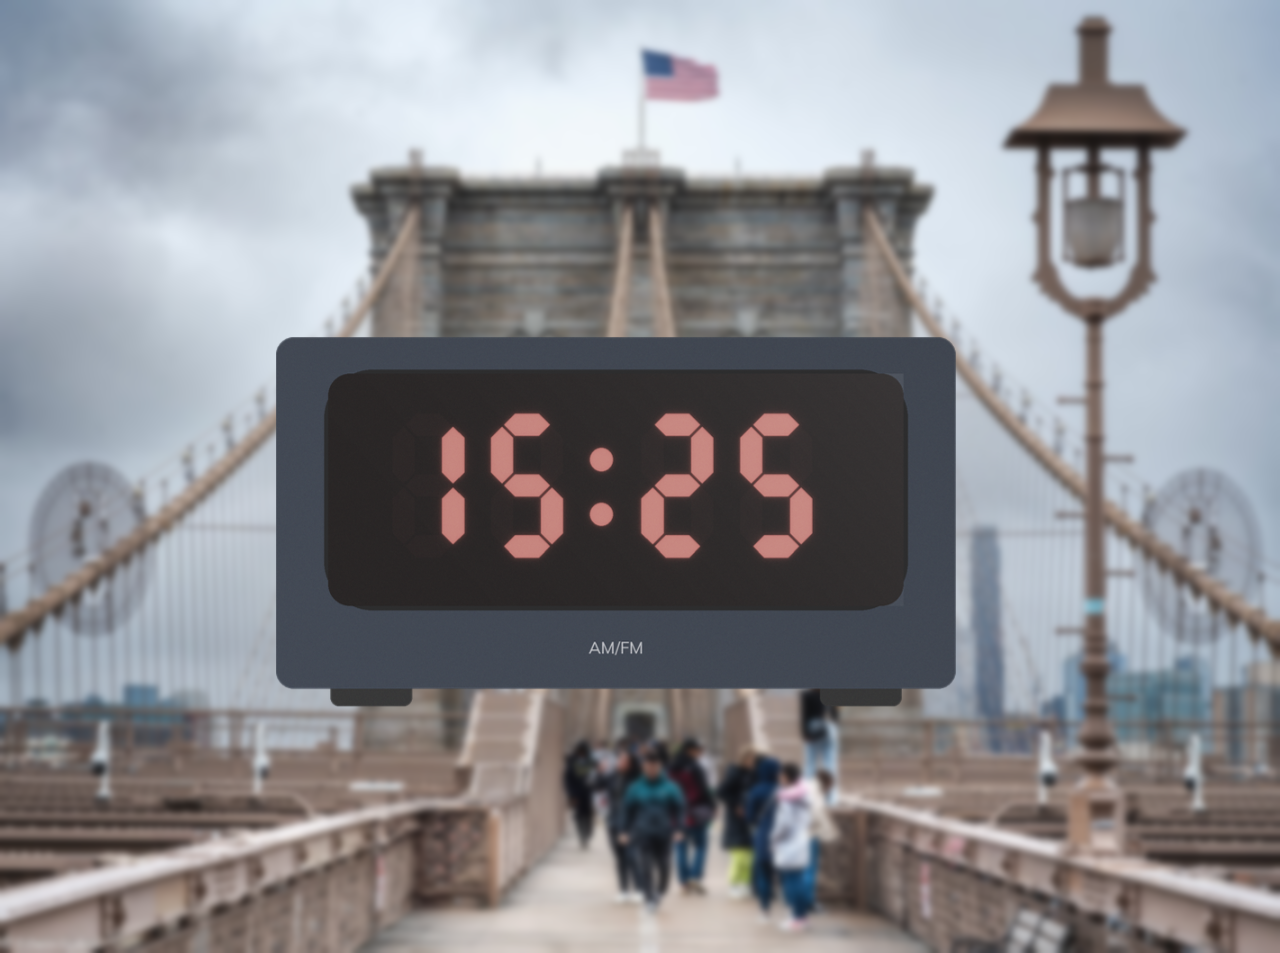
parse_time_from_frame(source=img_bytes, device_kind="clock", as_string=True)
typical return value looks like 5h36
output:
15h25
